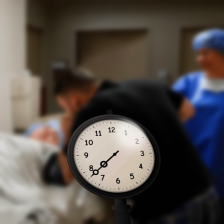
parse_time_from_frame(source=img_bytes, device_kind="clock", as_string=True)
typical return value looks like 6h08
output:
7h38
